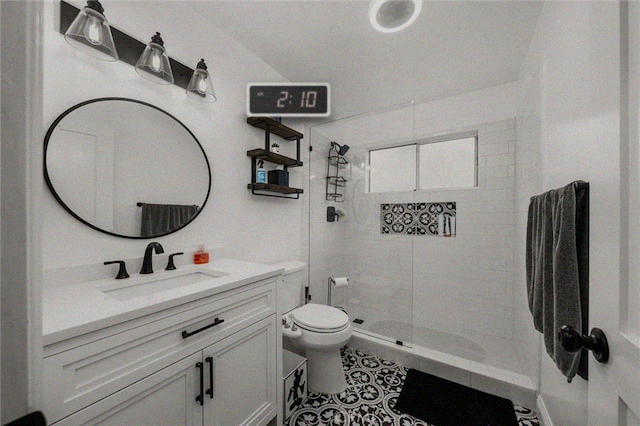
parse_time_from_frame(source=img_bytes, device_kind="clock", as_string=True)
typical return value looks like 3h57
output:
2h10
